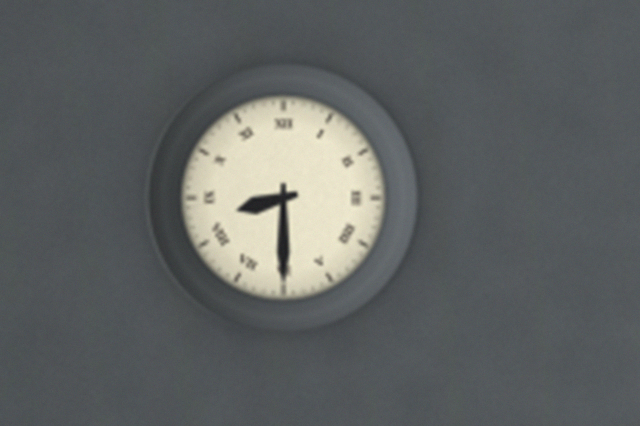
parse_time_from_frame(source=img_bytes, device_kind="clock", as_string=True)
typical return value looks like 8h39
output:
8h30
